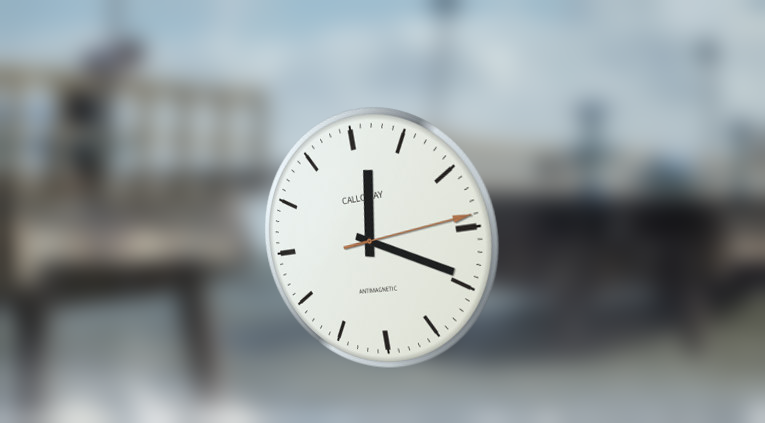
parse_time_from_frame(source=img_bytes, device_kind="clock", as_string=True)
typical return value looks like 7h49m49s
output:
12h19m14s
